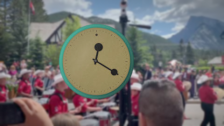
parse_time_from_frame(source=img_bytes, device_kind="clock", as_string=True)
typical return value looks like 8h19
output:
12h20
